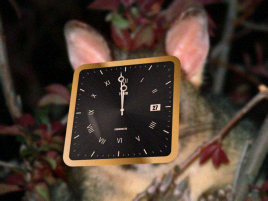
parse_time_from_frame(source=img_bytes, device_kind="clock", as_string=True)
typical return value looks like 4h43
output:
11h59
